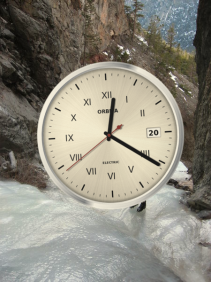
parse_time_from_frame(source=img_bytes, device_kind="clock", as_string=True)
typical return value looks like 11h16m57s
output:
12h20m39s
